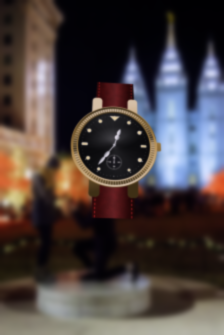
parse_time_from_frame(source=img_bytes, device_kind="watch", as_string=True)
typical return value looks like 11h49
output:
12h36
